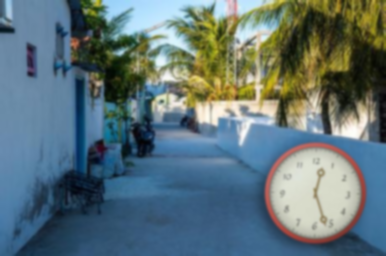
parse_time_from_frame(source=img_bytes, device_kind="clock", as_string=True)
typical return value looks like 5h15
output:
12h27
